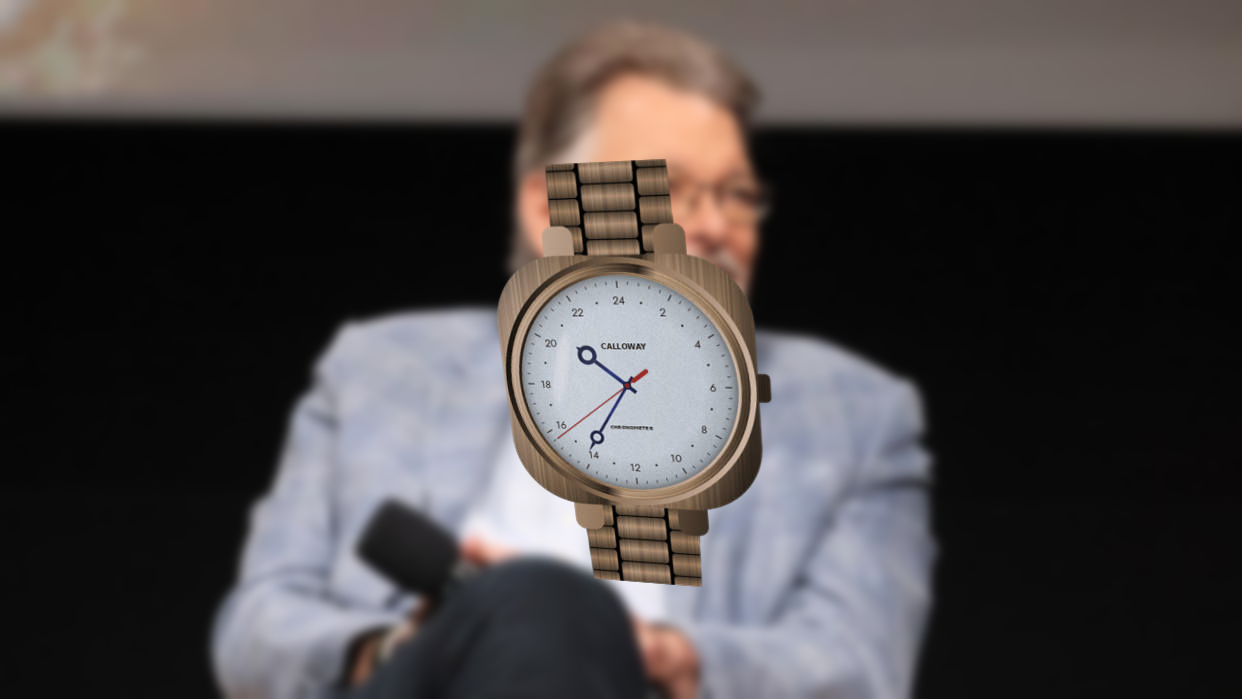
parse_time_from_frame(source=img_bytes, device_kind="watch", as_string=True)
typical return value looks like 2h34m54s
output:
20h35m39s
